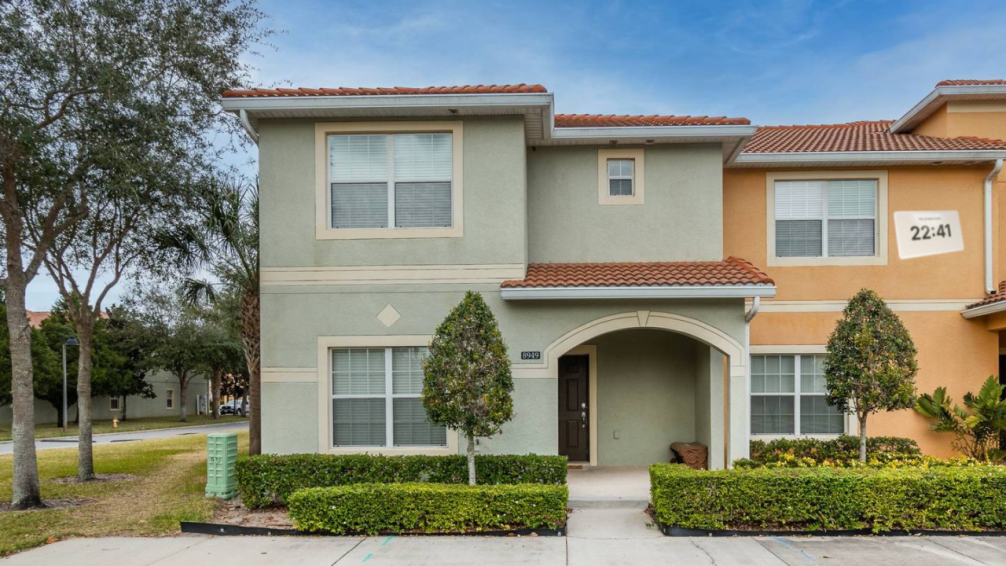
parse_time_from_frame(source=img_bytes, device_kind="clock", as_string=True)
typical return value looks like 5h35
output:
22h41
